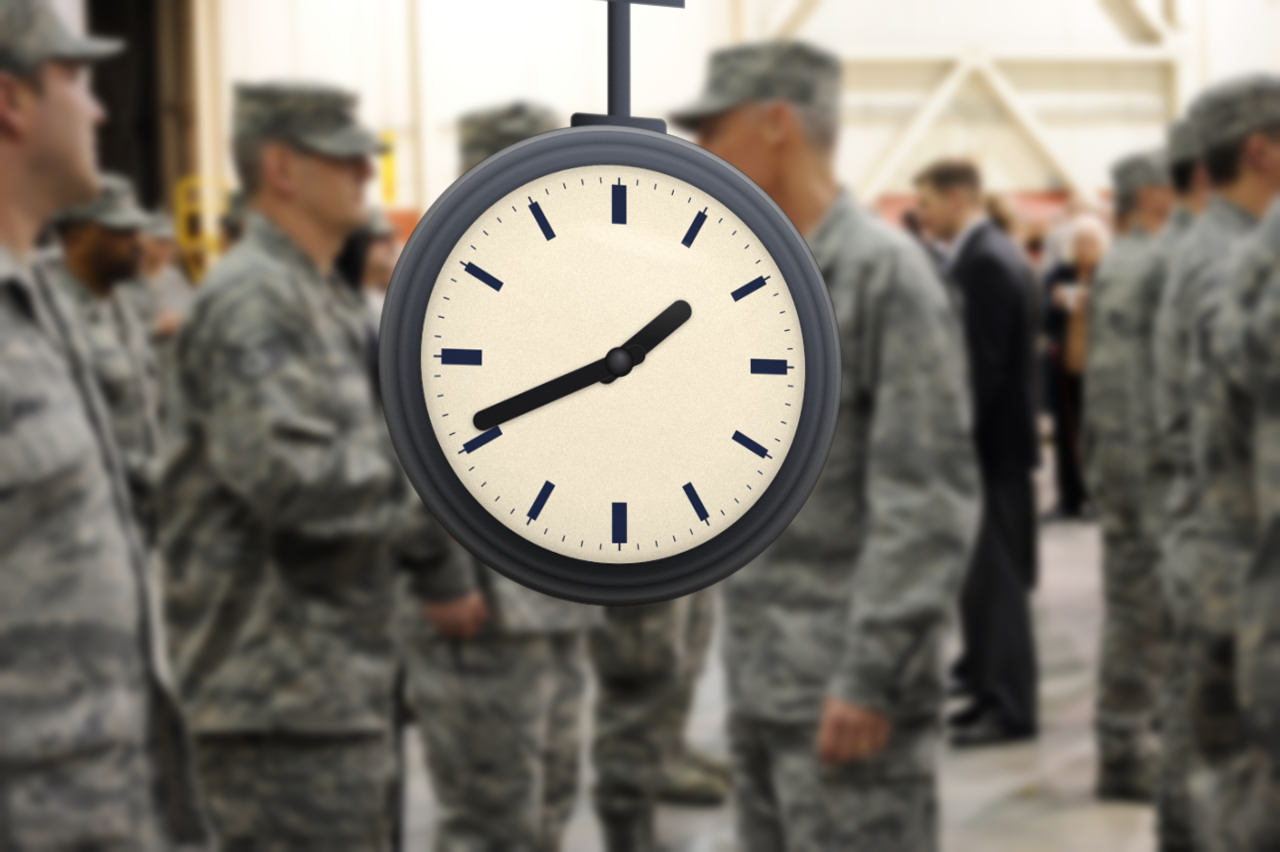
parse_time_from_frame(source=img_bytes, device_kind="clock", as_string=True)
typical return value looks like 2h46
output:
1h41
